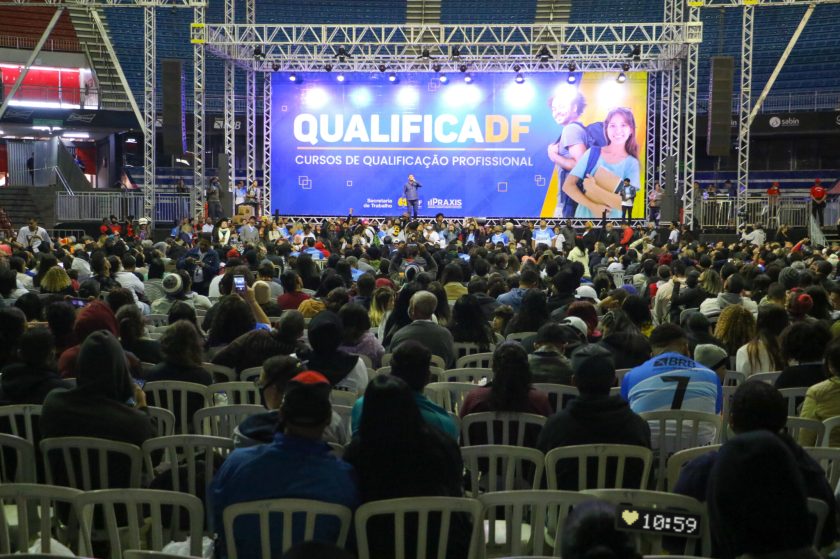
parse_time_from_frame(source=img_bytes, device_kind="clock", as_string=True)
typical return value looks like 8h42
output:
10h59
